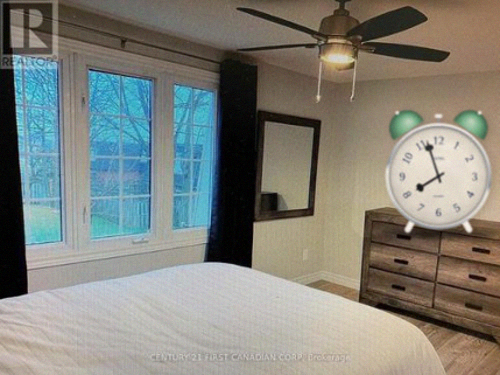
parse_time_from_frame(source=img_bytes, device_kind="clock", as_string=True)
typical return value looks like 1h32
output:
7h57
